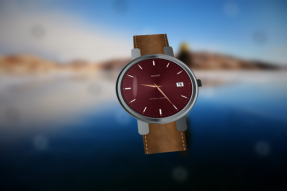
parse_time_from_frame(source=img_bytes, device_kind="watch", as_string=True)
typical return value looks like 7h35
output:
9h25
